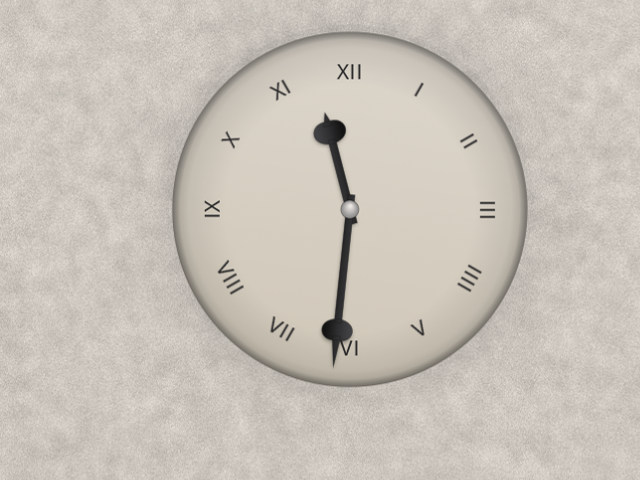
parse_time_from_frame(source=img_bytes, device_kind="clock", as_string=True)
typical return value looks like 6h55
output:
11h31
